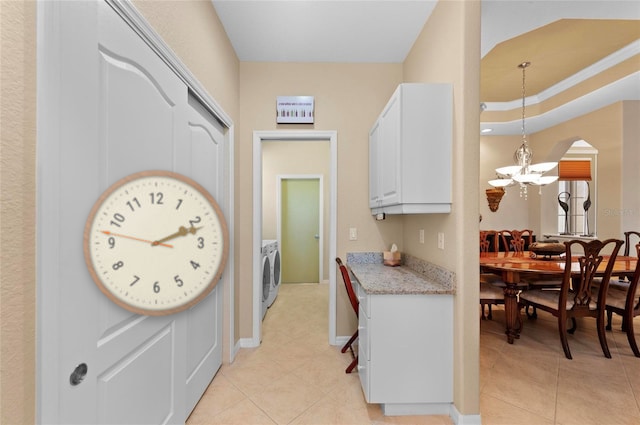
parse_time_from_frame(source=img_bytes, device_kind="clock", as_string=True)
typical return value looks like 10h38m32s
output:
2h11m47s
